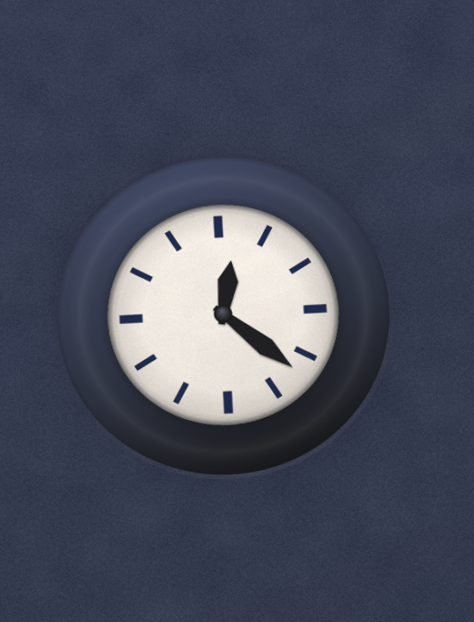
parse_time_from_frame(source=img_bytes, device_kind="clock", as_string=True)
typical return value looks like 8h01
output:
12h22
